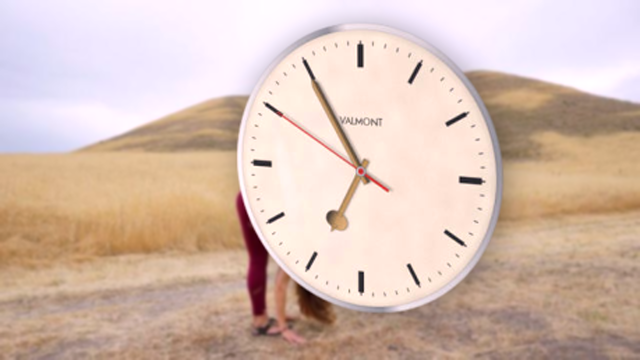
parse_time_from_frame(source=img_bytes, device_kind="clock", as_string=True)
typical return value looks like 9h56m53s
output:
6h54m50s
